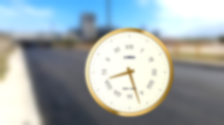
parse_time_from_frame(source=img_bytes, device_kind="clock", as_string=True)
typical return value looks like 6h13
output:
8h27
